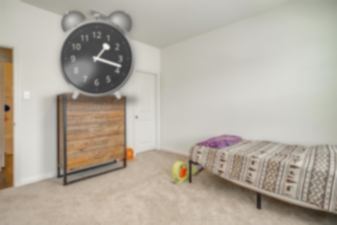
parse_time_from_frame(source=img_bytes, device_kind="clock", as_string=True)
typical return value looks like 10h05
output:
1h18
